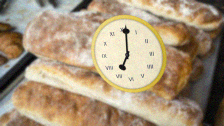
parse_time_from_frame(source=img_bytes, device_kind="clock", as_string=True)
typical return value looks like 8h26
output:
7h01
